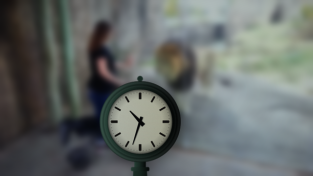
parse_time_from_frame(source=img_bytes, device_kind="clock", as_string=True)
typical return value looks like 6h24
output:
10h33
